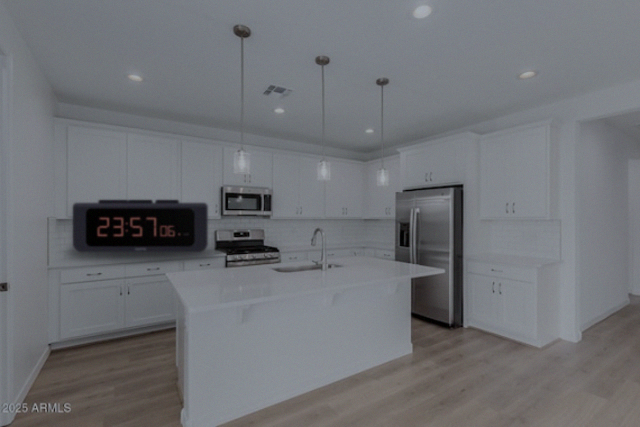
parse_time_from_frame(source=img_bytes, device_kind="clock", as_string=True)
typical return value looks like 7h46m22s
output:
23h57m06s
